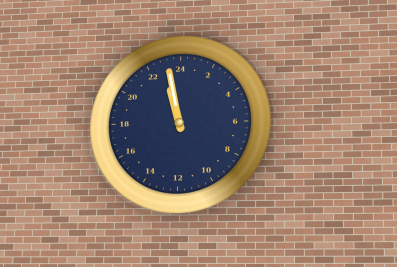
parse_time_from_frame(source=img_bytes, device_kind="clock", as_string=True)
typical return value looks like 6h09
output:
22h58
